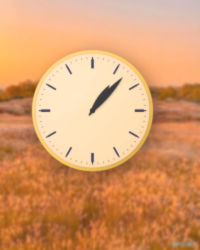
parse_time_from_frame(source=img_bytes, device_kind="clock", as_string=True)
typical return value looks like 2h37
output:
1h07
